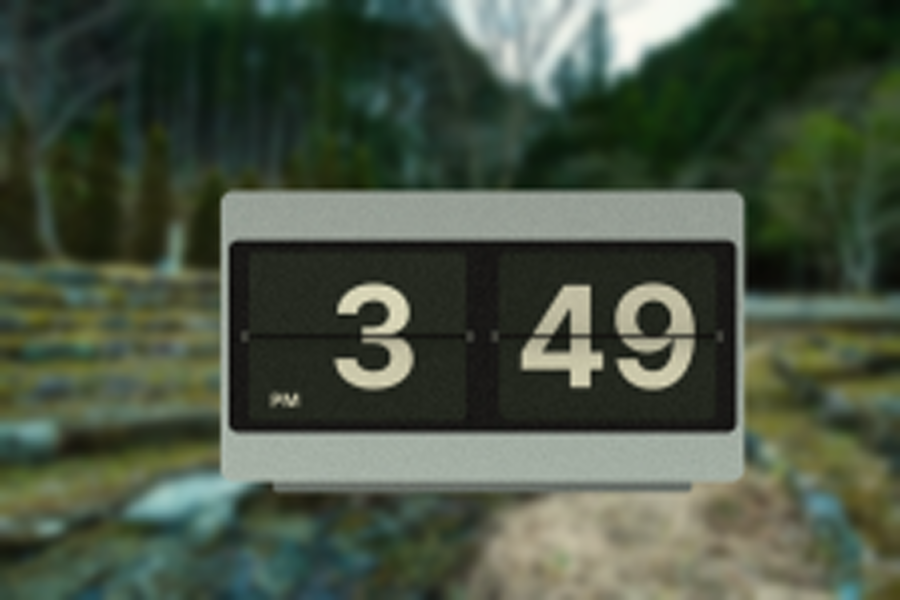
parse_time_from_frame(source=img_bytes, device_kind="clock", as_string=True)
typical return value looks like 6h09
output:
3h49
